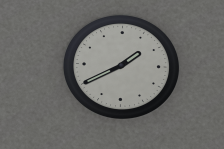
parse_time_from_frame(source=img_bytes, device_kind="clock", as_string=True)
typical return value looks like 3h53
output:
1h40
